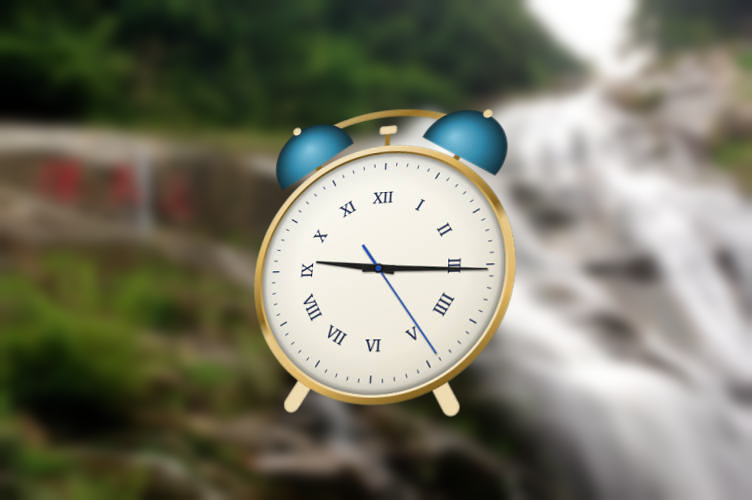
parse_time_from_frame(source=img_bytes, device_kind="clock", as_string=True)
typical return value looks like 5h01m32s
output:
9h15m24s
